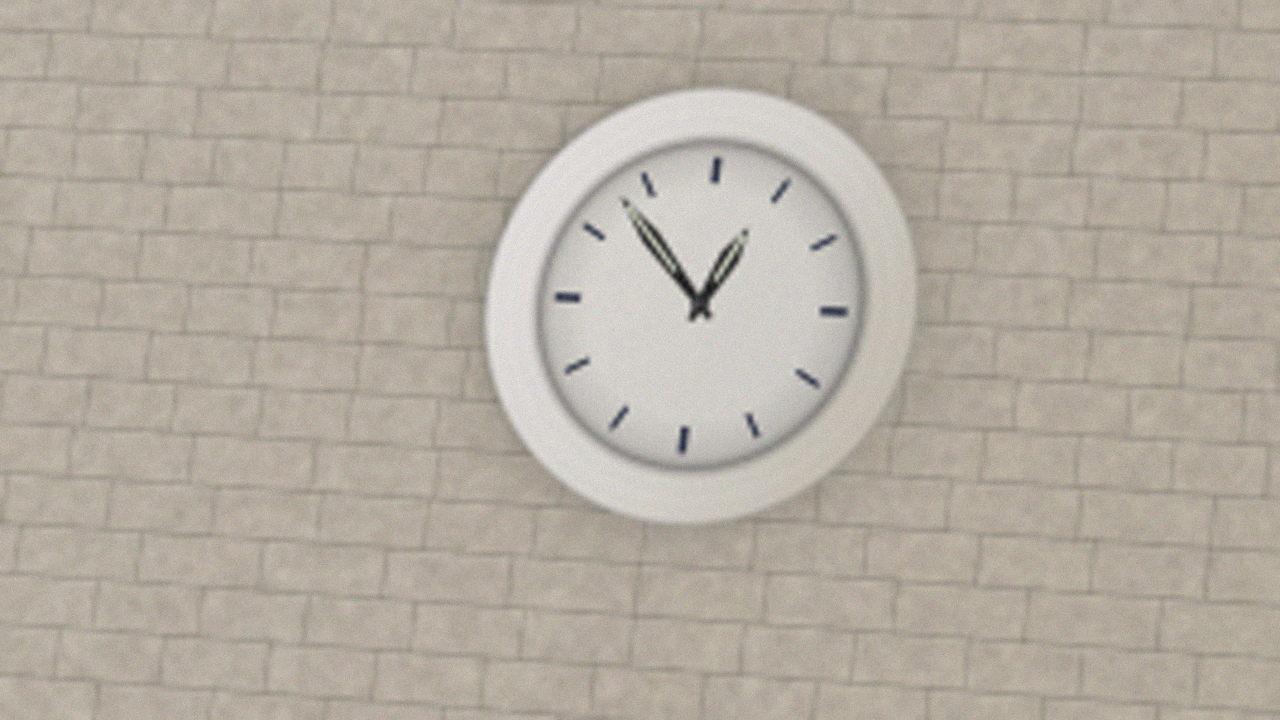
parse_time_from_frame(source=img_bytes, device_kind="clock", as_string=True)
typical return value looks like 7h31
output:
12h53
